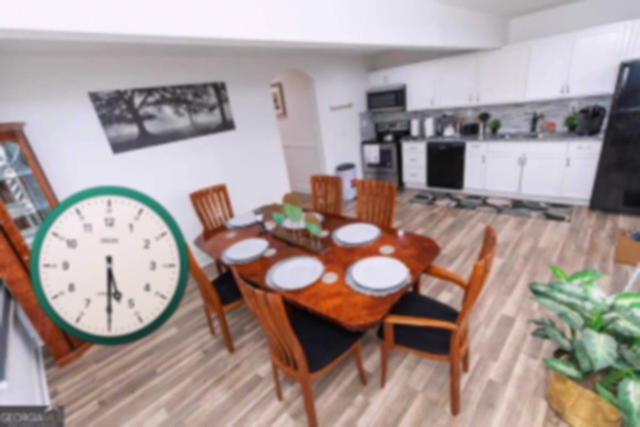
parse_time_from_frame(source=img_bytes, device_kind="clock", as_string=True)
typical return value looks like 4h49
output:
5h30
